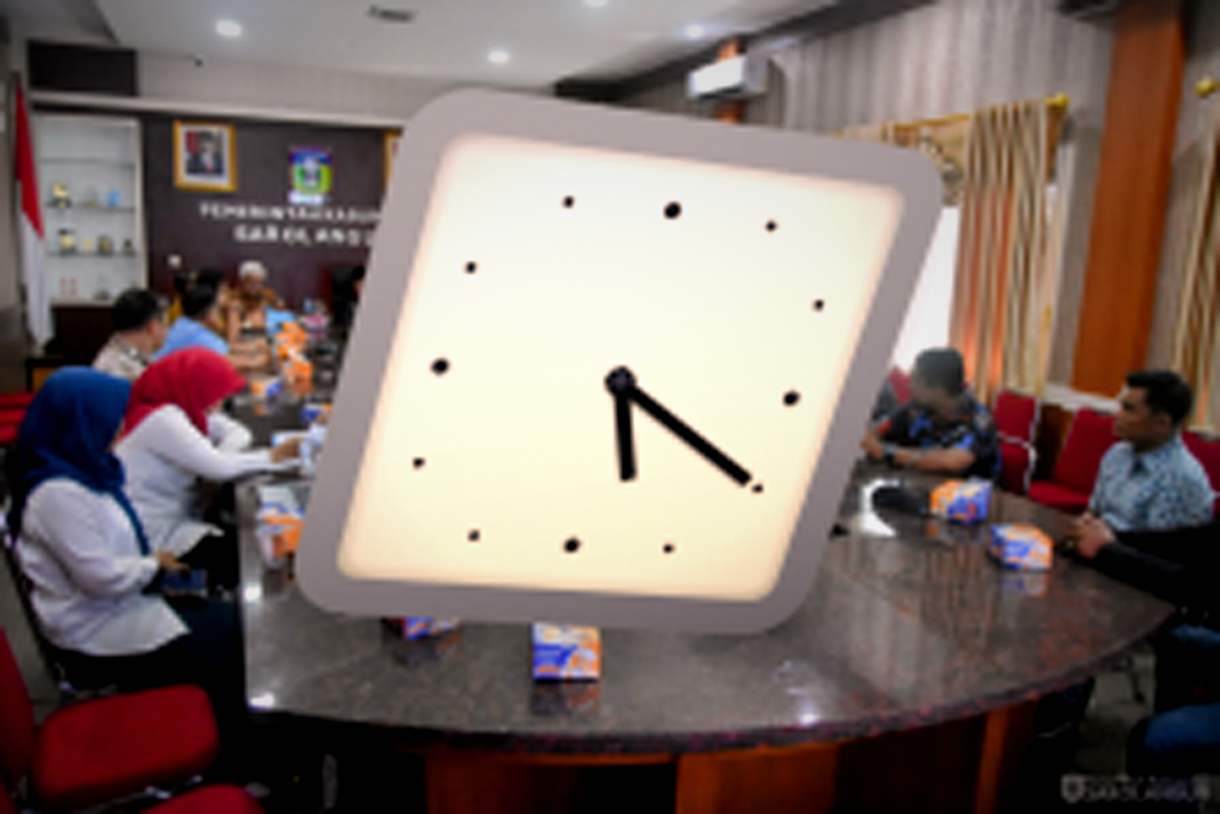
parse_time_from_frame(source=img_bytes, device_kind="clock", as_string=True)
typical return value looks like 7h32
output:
5h20
